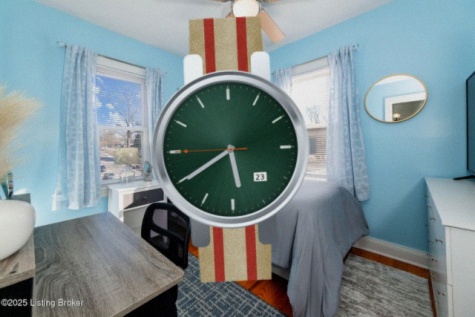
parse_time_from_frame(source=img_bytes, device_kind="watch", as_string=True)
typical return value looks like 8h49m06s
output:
5h39m45s
